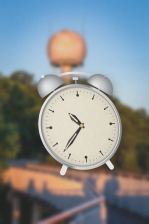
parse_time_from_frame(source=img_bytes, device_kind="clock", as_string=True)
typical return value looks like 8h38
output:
10h37
